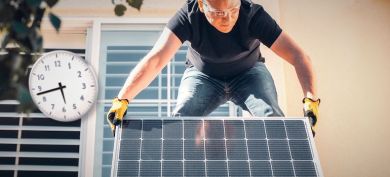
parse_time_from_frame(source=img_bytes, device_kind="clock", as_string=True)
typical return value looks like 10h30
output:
5h43
